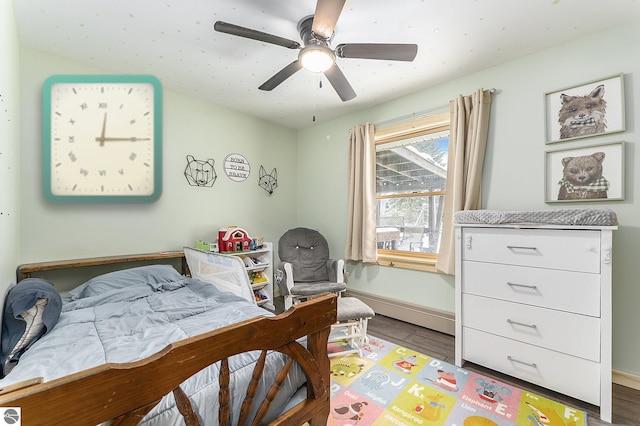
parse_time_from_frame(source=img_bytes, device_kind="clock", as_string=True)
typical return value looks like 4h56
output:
12h15
